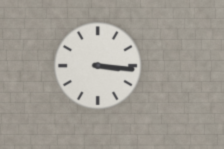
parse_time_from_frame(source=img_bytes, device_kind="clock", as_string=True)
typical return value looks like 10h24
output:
3h16
